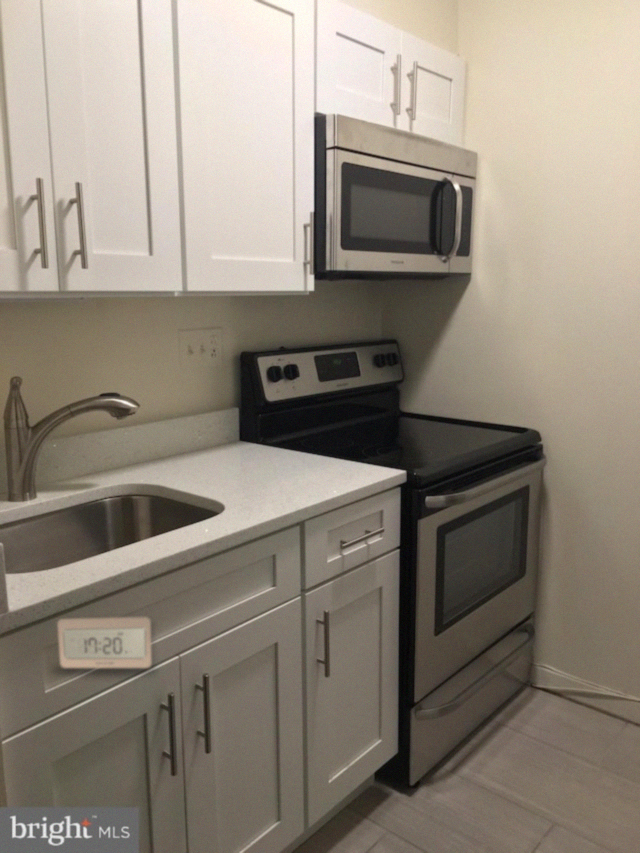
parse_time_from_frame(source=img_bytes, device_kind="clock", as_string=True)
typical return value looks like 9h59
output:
17h20
